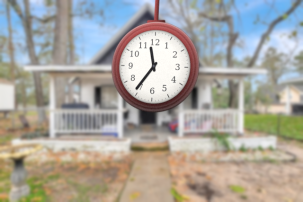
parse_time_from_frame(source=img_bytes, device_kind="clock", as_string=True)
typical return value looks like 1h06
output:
11h36
